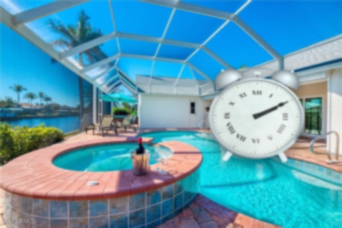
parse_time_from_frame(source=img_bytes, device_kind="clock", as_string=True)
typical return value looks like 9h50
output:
2h10
